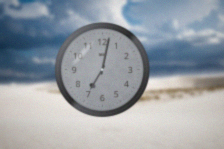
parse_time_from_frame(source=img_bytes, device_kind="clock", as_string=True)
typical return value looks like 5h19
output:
7h02
